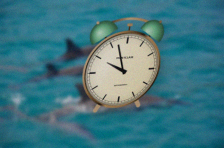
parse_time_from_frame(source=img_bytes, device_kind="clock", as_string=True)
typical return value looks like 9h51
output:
9h57
